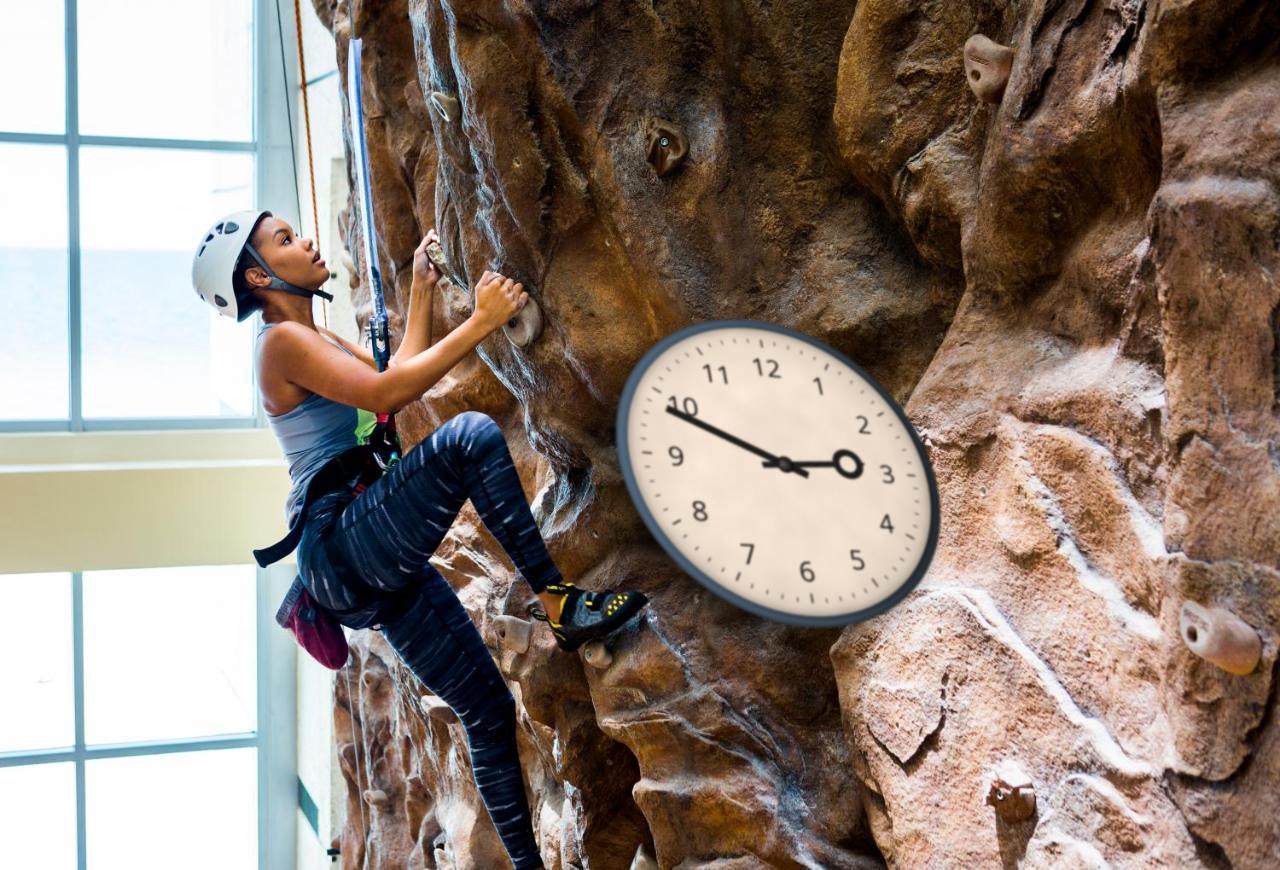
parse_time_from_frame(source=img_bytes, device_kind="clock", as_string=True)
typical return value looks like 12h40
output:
2h49
